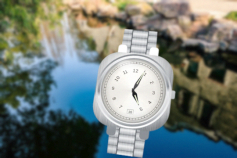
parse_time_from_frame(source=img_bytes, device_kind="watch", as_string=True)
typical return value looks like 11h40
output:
5h04
